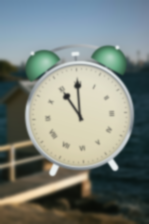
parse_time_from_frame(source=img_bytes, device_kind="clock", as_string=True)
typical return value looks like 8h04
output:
11h00
